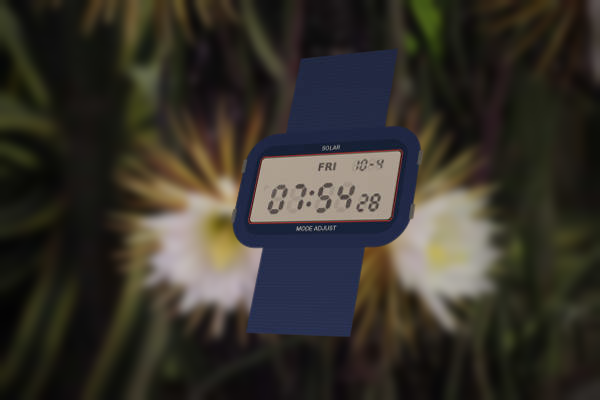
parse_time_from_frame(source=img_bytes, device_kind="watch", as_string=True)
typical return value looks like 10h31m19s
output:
7h54m28s
